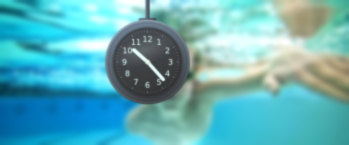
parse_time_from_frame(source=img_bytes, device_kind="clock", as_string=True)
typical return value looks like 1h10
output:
10h23
